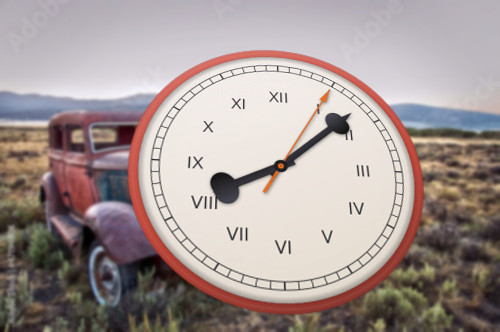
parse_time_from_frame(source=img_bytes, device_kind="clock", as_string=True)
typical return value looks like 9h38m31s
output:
8h08m05s
